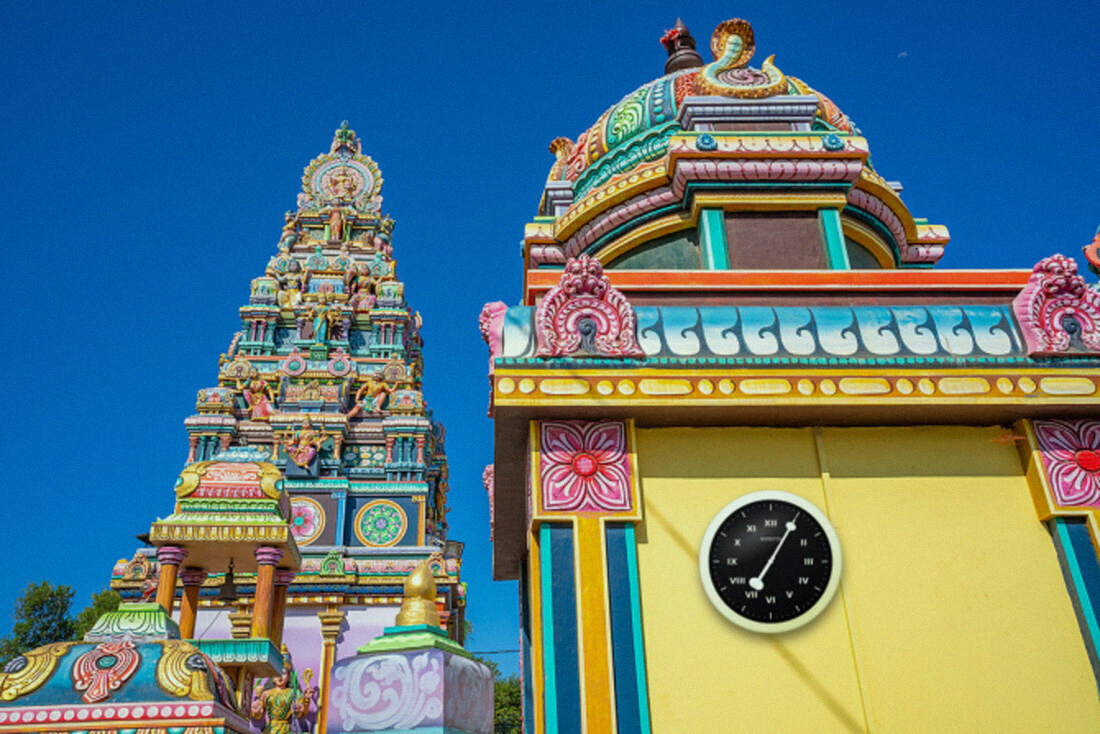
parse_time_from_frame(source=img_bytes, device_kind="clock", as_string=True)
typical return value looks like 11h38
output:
7h05
